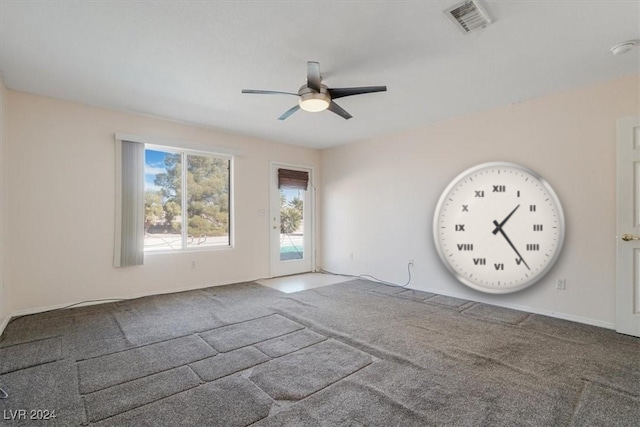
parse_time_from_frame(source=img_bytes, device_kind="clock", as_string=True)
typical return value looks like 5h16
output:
1h24
